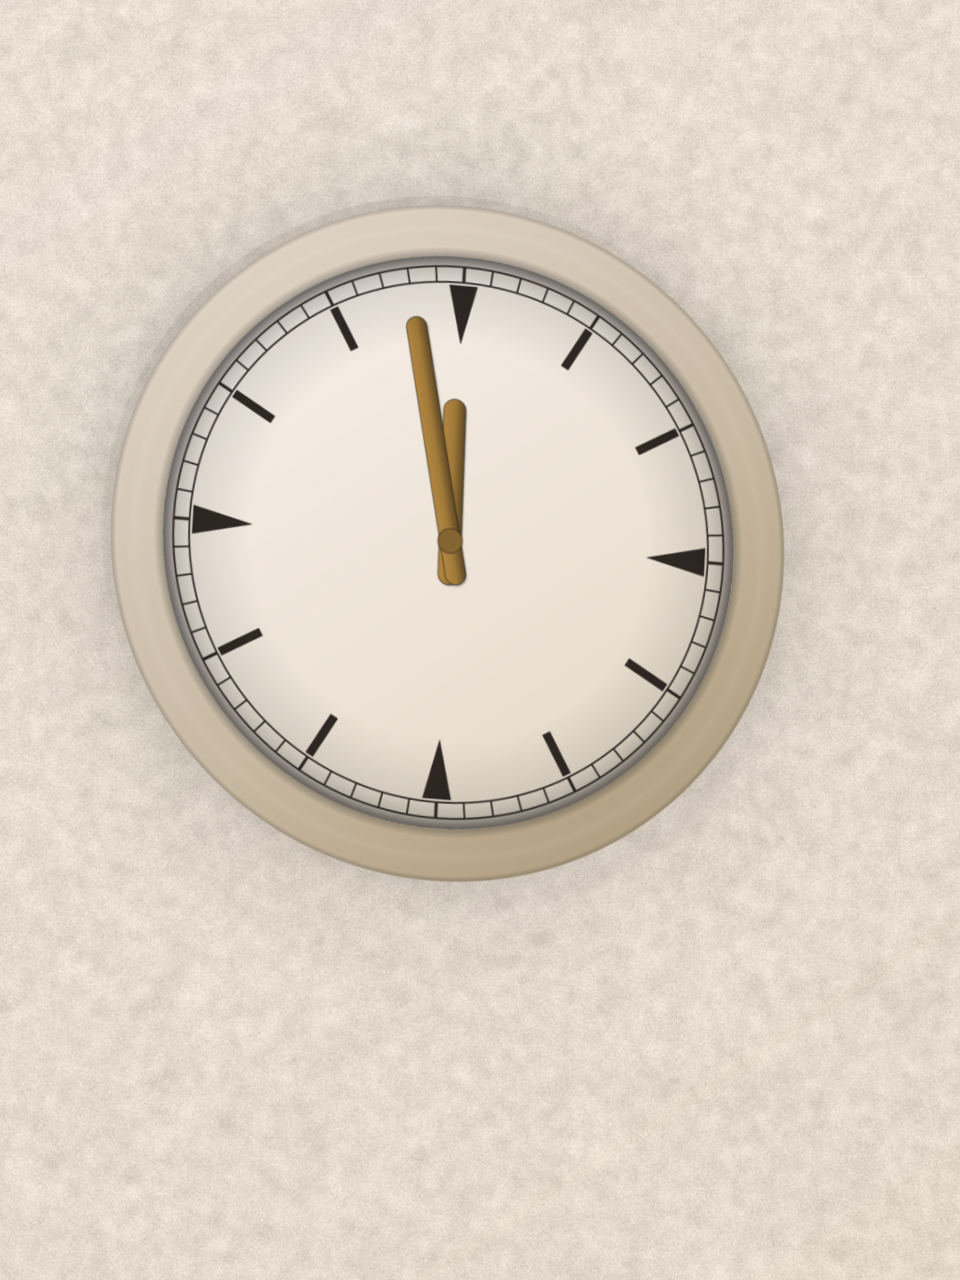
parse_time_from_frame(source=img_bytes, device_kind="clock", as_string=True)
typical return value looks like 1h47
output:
11h58
